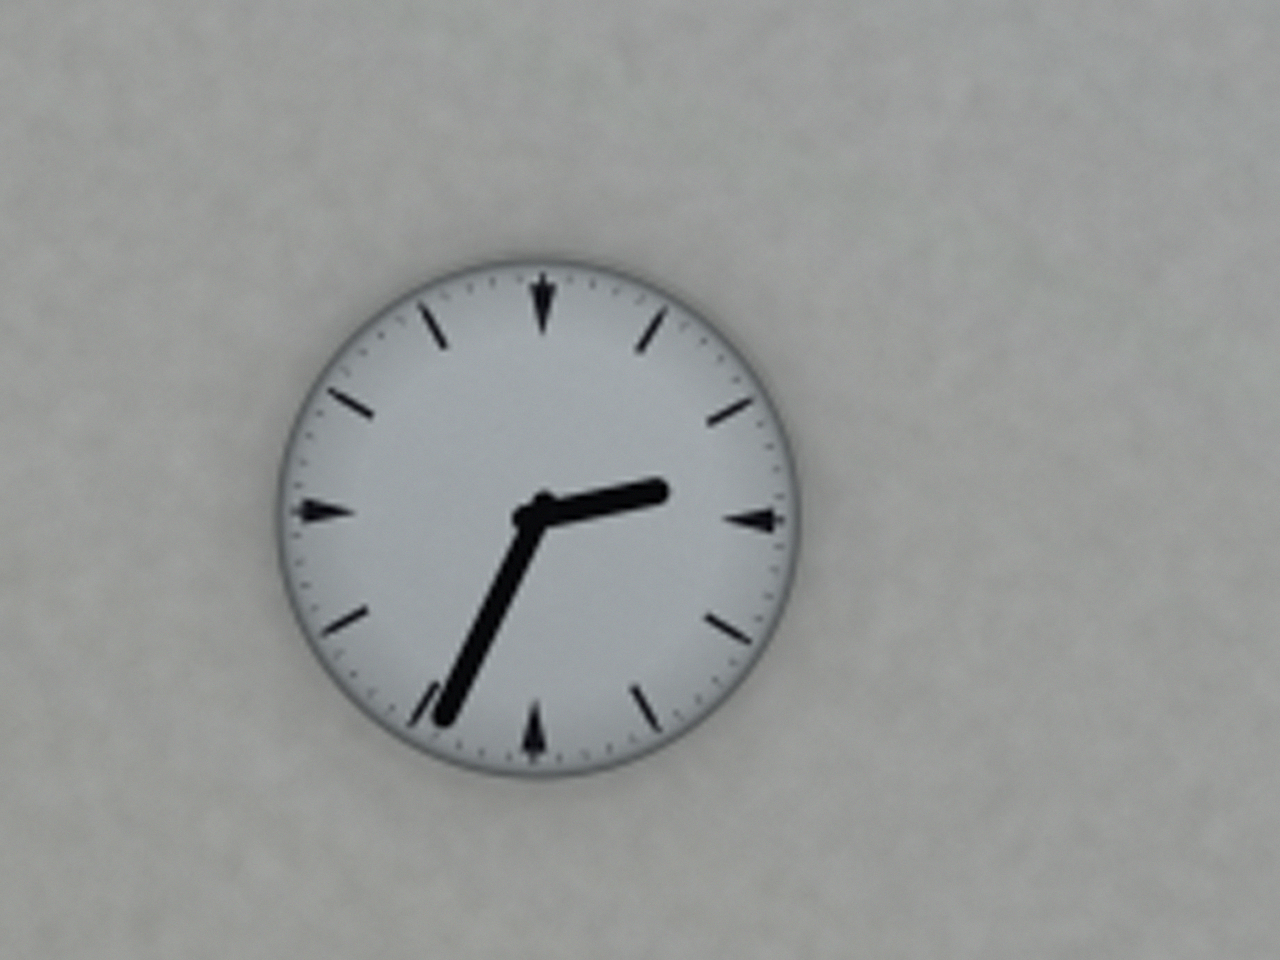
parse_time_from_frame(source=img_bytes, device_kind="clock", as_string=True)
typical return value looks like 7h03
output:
2h34
